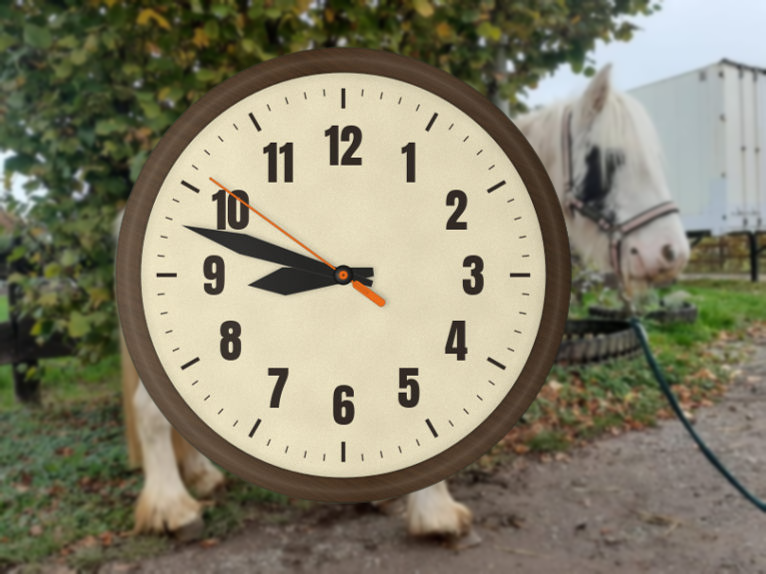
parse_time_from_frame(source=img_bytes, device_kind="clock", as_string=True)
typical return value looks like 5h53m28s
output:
8h47m51s
